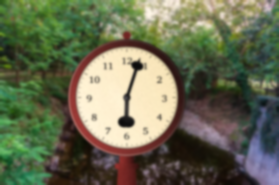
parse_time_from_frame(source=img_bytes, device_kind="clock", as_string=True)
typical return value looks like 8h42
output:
6h03
